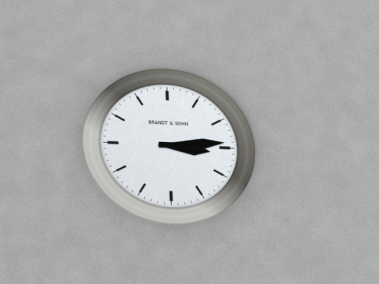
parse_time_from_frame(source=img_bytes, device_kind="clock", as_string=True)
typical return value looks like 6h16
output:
3h14
